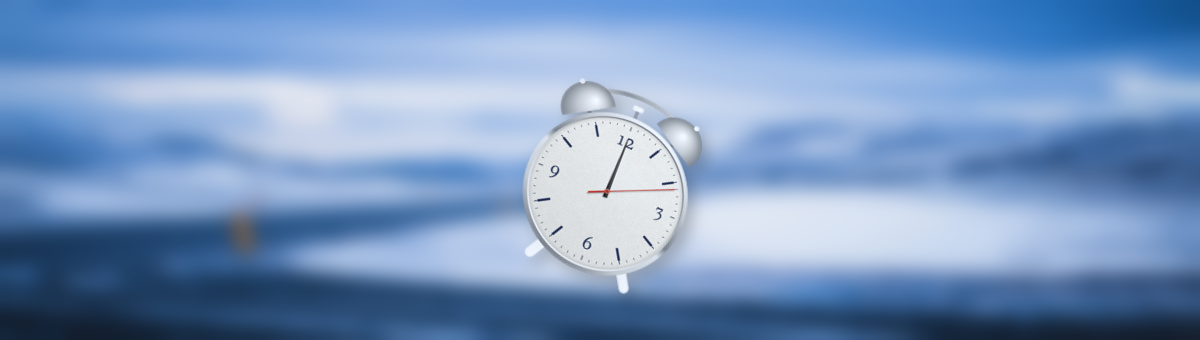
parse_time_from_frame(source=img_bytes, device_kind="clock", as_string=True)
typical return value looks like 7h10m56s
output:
12h00m11s
